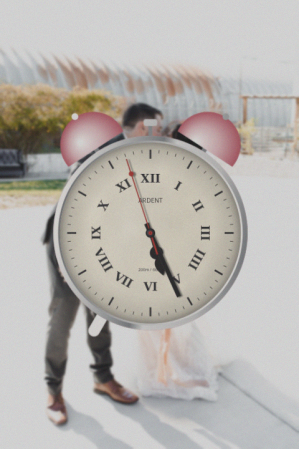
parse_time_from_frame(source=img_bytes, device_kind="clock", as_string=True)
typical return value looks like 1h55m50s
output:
5h25m57s
